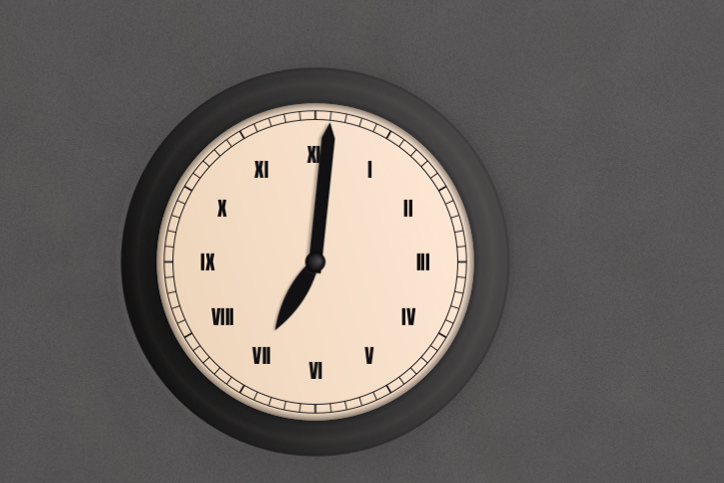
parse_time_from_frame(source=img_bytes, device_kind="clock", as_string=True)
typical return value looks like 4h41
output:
7h01
